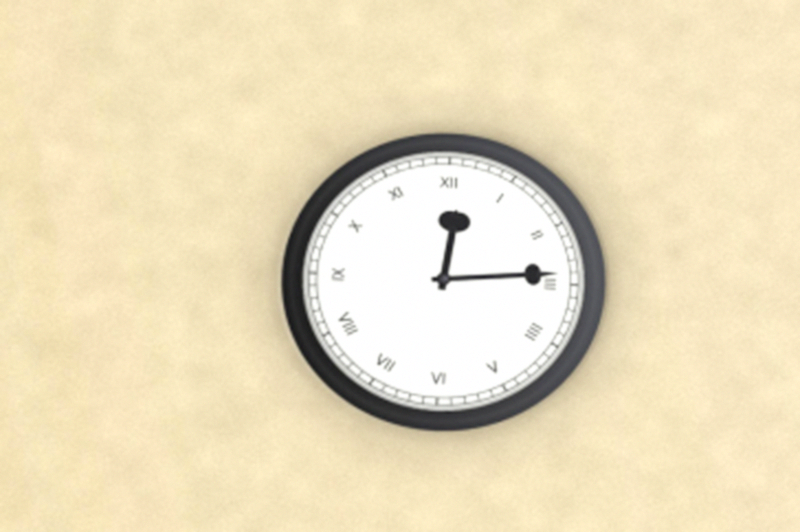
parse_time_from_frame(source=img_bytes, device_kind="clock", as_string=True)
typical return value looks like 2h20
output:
12h14
